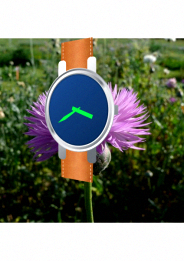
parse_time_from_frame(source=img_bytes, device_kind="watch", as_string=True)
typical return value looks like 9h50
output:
3h40
